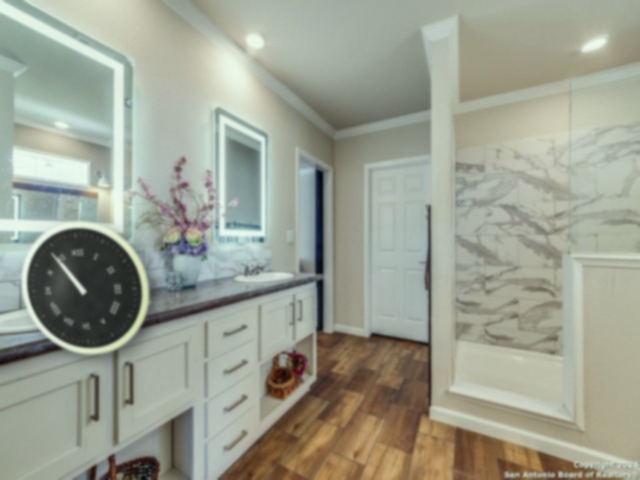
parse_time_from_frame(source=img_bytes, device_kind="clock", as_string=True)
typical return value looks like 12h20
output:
10h54
